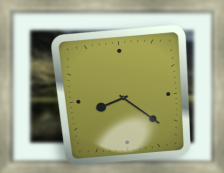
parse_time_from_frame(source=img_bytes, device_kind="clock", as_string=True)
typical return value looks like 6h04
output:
8h22
